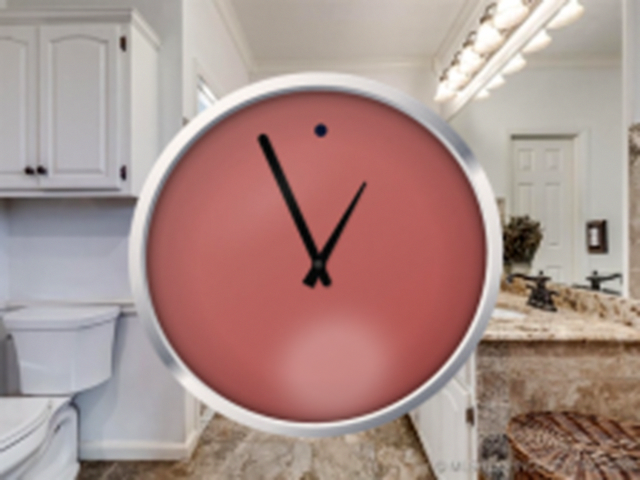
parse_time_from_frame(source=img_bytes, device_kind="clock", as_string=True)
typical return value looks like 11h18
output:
12h56
